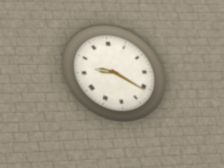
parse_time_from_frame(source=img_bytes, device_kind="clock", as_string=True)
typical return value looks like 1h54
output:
9h21
